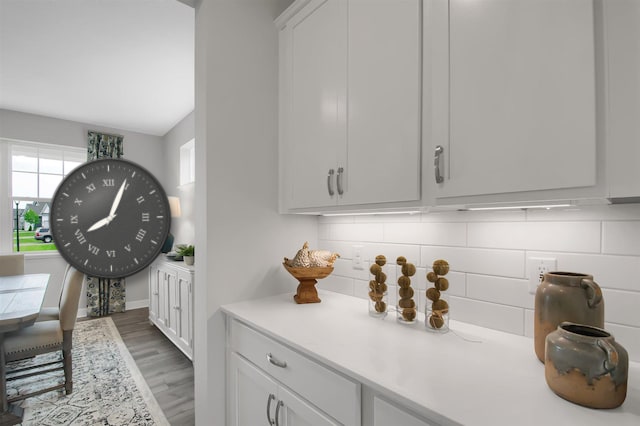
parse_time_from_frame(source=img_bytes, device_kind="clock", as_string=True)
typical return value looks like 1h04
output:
8h04
